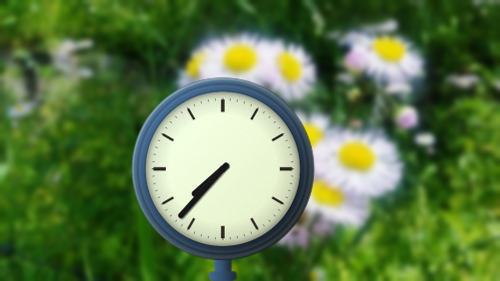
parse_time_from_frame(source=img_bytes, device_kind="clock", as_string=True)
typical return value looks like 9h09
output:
7h37
